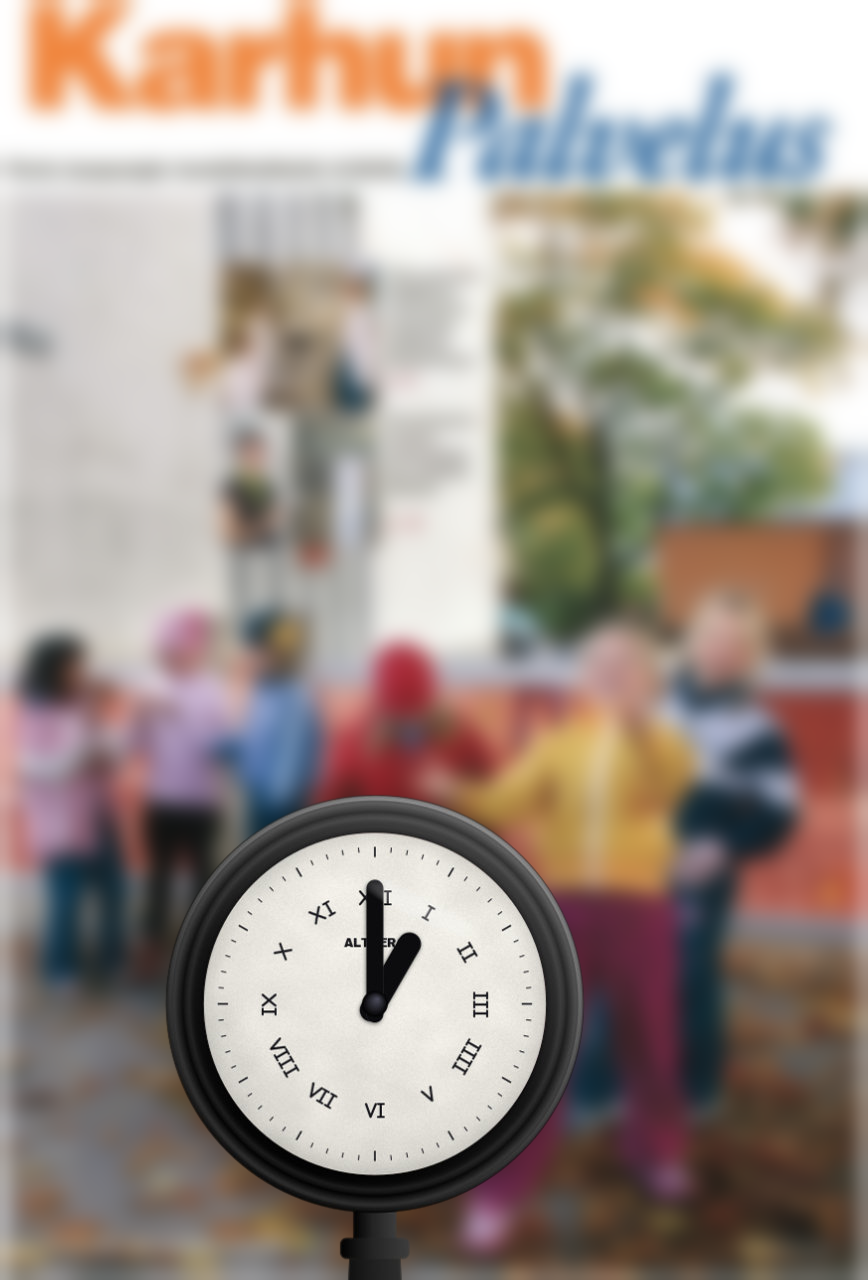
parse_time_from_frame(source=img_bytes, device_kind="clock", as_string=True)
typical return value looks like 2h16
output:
1h00
